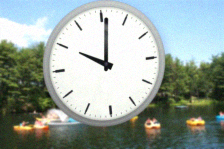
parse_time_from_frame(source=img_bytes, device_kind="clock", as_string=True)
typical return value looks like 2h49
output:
10h01
